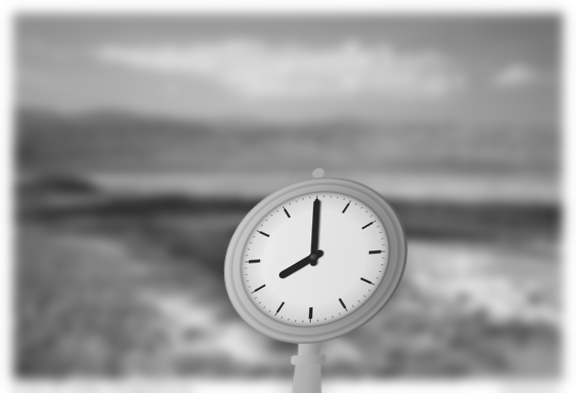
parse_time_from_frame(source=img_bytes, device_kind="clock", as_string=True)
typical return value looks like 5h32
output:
8h00
